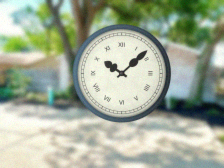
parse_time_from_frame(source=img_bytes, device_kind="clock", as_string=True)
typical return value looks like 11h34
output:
10h08
